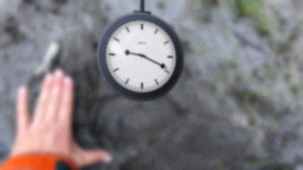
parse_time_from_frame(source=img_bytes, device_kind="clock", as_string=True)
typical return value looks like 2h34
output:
9h19
